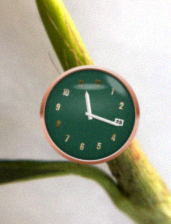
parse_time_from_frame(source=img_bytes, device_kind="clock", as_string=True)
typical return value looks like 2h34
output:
11h16
